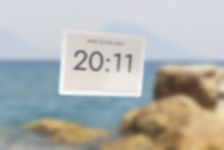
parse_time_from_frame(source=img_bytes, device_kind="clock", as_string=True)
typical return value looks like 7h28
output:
20h11
